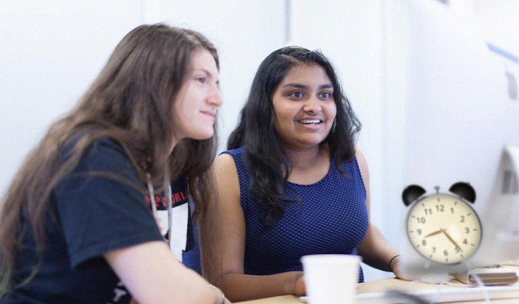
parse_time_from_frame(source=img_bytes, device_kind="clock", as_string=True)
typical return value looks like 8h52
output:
8h24
